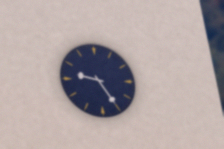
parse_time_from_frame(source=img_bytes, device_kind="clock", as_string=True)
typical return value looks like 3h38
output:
9h25
